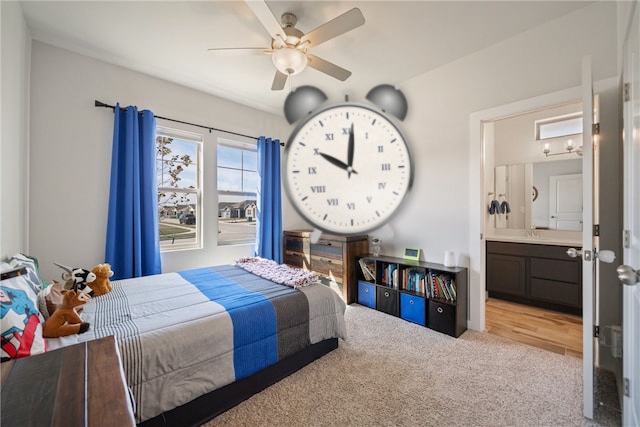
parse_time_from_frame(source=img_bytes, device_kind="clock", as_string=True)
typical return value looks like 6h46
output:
10h01
